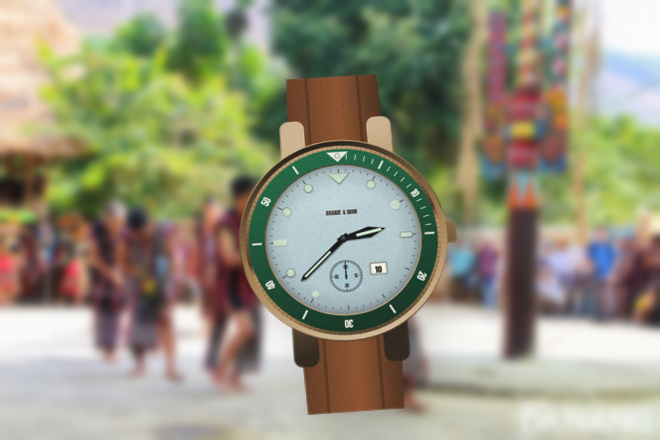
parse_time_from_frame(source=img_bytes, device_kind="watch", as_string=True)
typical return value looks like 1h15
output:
2h38
